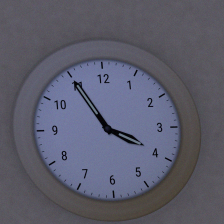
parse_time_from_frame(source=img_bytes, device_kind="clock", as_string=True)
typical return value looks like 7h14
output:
3h55
